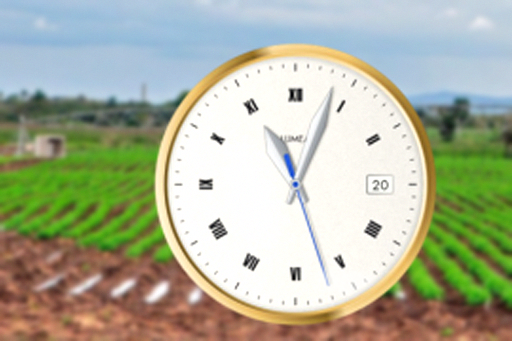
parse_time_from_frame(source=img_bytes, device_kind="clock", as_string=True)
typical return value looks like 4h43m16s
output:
11h03m27s
